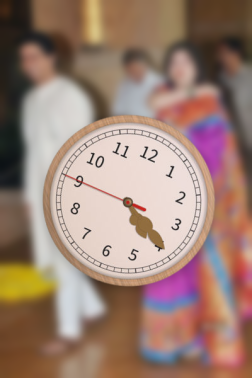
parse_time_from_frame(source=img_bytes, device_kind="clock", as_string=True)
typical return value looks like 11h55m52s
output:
4h19m45s
